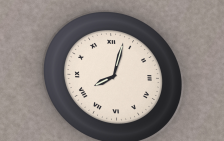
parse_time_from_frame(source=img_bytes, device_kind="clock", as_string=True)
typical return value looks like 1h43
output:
8h03
